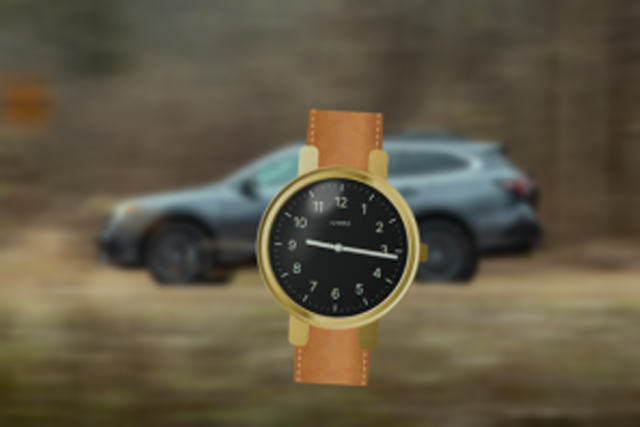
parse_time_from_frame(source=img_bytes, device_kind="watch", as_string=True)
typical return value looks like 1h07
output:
9h16
